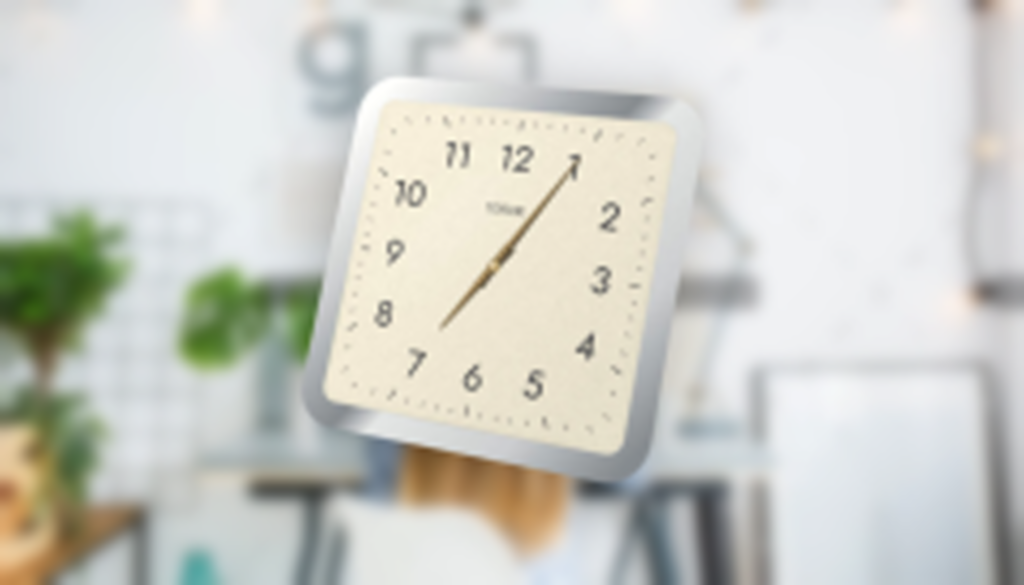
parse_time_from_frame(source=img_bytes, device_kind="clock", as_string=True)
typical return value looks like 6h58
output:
7h05
